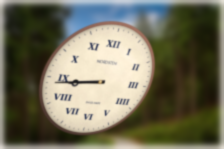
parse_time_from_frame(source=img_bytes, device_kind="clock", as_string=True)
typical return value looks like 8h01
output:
8h44
